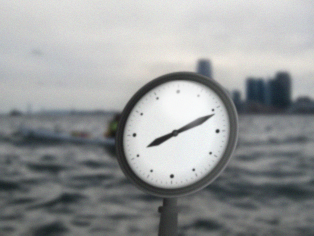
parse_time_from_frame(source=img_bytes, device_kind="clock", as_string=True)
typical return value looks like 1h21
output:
8h11
